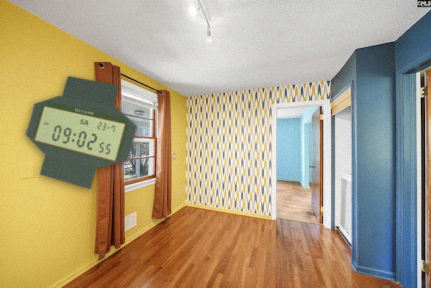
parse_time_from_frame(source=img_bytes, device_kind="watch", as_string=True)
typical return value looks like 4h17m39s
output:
9h02m55s
